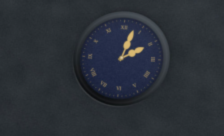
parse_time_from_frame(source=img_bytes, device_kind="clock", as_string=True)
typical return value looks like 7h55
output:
2h03
